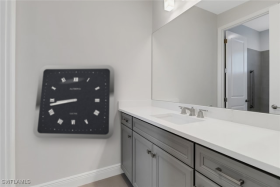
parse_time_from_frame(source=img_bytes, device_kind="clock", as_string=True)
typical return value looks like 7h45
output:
8h43
